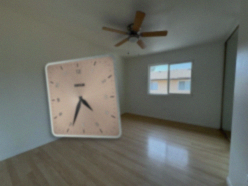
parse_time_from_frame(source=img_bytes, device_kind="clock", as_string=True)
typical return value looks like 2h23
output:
4h34
